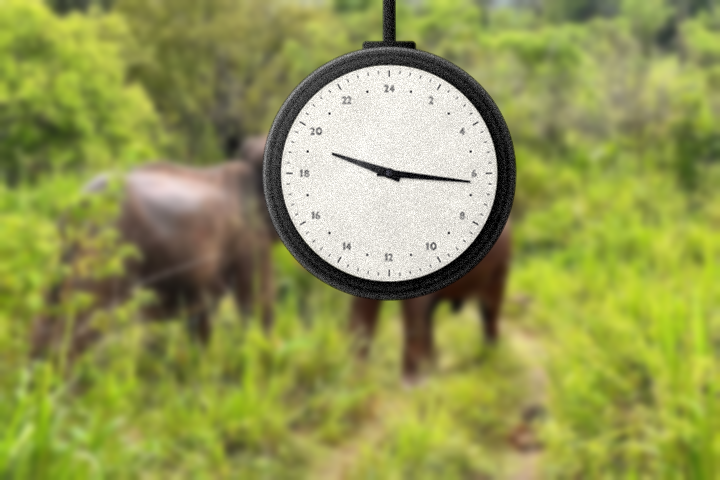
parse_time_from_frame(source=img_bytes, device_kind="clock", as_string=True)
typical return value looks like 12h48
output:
19h16
